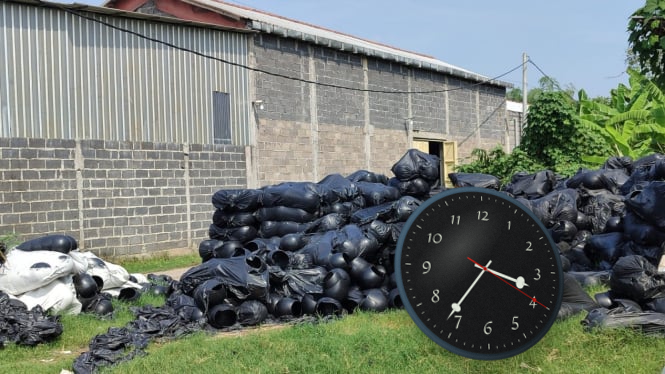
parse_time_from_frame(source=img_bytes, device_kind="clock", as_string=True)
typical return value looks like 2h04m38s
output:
3h36m20s
